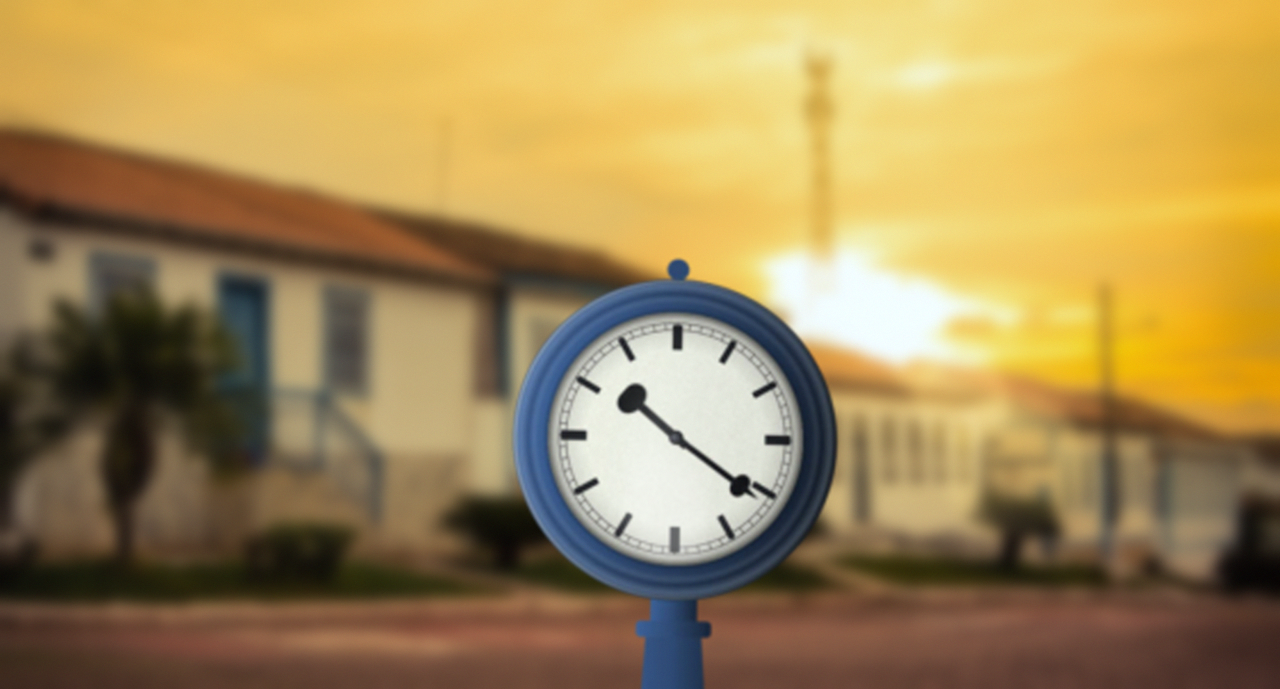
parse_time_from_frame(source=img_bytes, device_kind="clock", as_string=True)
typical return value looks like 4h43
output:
10h21
